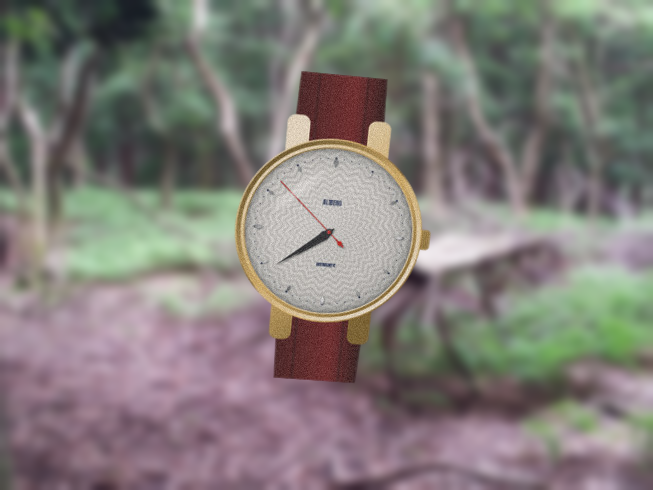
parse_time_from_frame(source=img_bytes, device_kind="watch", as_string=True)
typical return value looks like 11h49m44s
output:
7h38m52s
